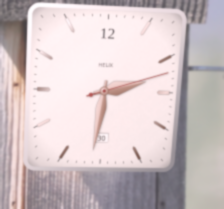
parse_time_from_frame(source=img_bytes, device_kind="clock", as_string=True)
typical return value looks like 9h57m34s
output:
2h31m12s
